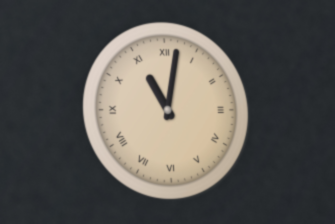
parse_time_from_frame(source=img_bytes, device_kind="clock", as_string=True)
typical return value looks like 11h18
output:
11h02
